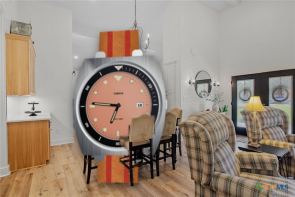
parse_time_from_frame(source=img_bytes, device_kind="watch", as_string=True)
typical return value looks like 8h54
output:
6h46
